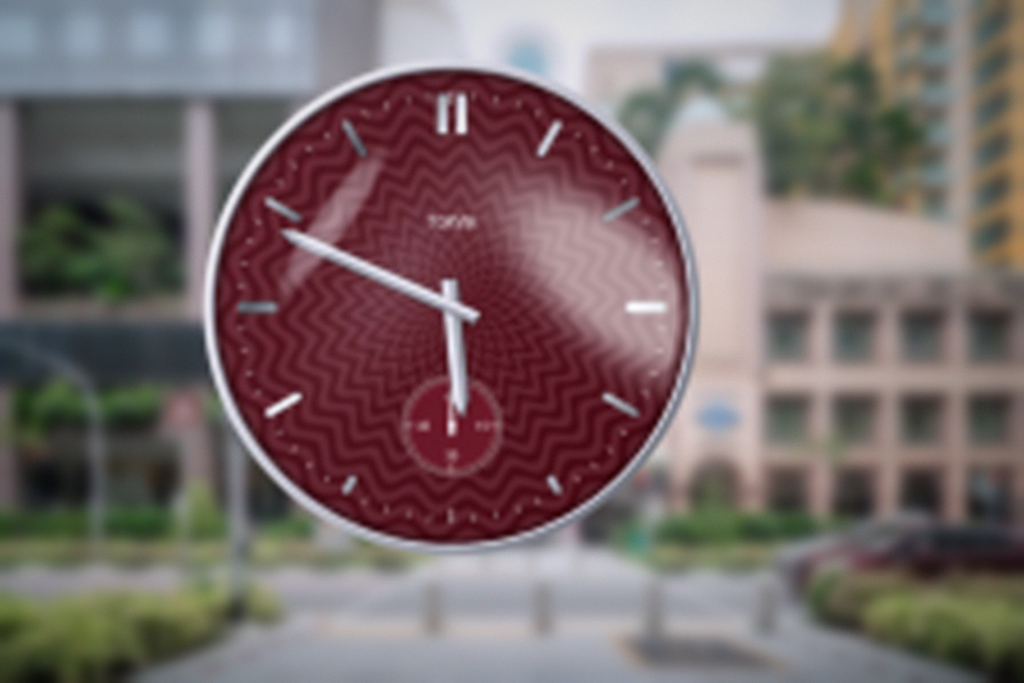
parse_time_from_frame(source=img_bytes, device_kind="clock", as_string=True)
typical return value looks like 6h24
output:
5h49
